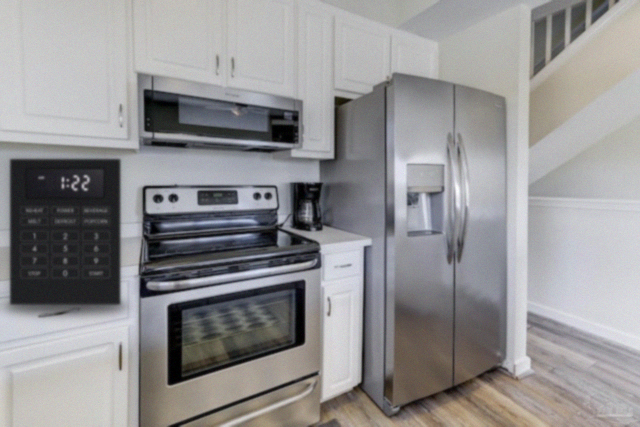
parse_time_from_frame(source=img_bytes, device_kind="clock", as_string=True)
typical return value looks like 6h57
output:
1h22
